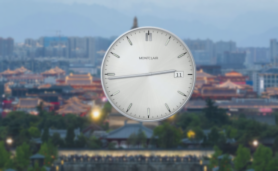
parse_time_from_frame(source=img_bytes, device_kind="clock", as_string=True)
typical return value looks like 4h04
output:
2h44
